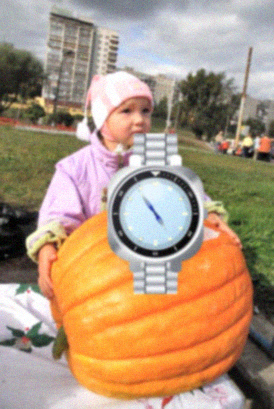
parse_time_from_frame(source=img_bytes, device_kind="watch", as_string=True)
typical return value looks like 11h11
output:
4h54
